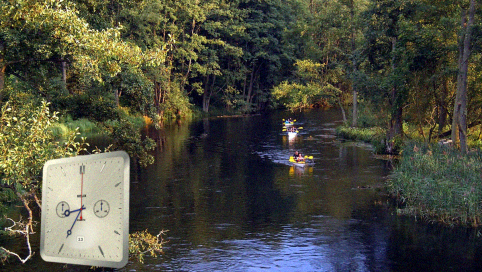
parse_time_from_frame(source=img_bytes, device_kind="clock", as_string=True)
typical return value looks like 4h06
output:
8h35
